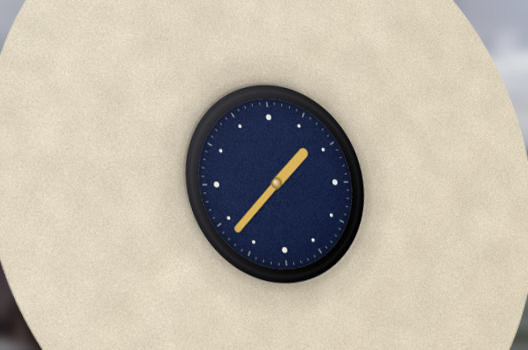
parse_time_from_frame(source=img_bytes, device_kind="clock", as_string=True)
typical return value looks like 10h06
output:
1h38
